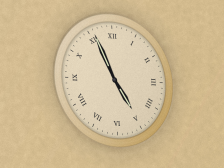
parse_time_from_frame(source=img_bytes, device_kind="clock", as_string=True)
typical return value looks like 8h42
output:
4h56
